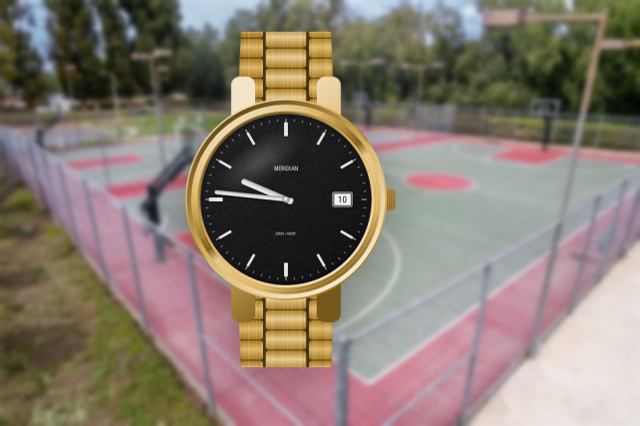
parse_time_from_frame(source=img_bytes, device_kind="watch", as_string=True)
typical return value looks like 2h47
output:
9h46
